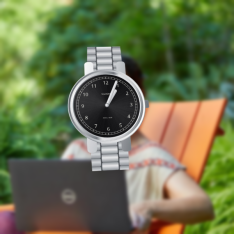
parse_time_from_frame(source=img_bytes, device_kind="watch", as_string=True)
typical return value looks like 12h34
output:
1h04
